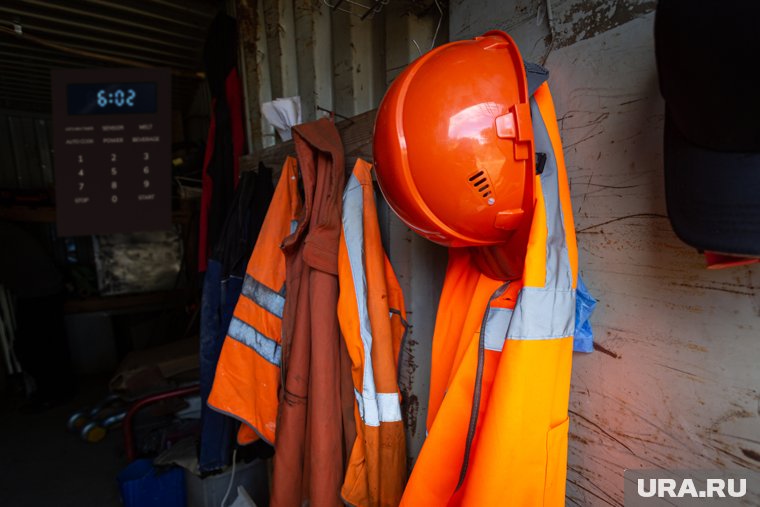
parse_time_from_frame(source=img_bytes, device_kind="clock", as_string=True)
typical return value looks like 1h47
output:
6h02
